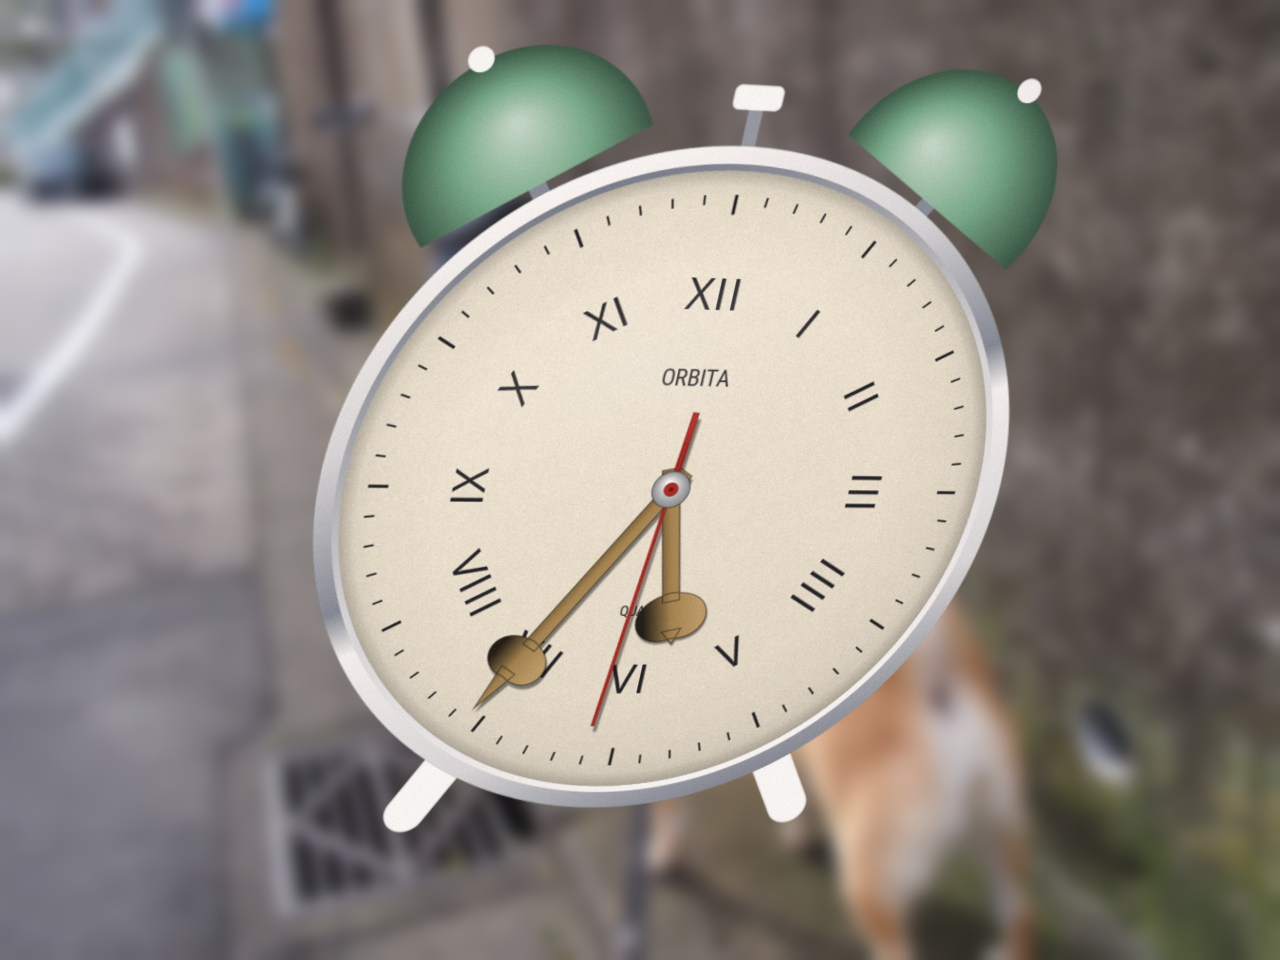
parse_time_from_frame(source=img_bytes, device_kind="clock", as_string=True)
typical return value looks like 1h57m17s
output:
5h35m31s
